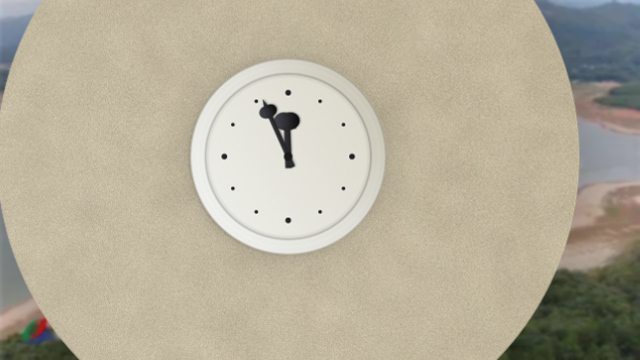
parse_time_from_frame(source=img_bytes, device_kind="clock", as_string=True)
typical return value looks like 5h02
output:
11h56
